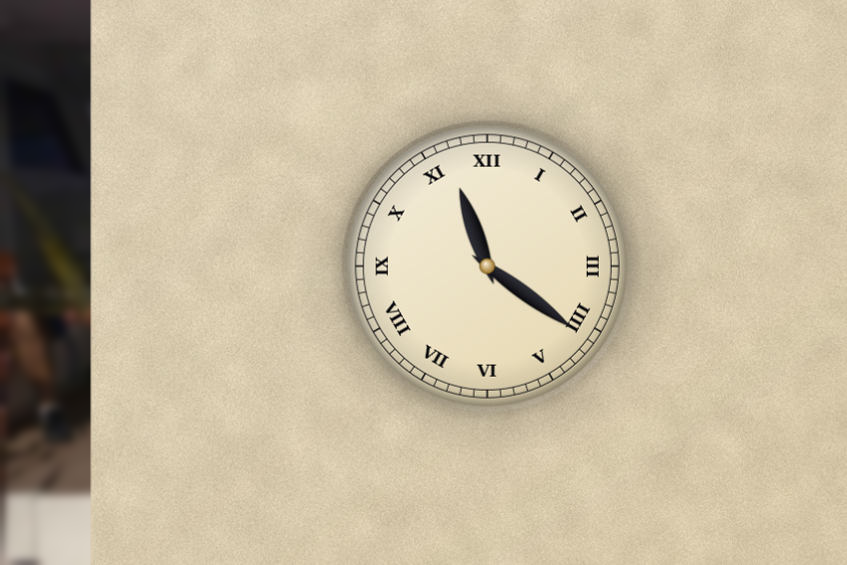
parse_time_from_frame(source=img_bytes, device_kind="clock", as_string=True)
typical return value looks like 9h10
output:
11h21
